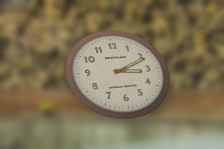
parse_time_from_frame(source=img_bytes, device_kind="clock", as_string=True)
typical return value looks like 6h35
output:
3h11
